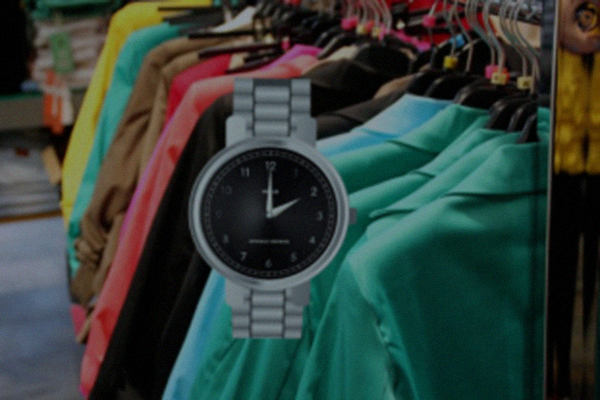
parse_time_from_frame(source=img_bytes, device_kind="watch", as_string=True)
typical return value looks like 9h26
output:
2h00
